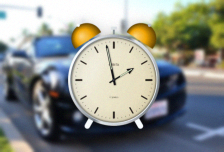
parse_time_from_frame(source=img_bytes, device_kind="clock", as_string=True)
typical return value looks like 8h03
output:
1h58
